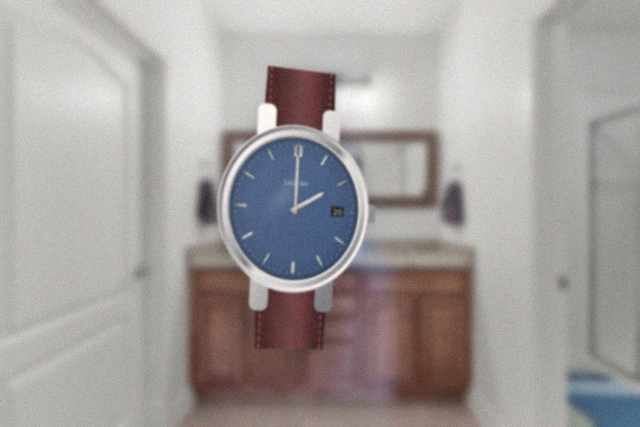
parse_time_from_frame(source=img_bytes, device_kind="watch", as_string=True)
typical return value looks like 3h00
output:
2h00
